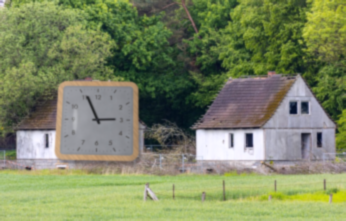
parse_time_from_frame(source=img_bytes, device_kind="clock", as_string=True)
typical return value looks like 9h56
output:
2h56
